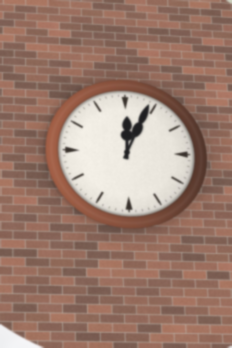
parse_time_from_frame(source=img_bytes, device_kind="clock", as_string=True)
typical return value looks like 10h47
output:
12h04
